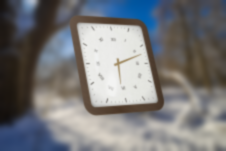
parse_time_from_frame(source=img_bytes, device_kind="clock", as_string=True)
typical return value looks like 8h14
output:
6h12
